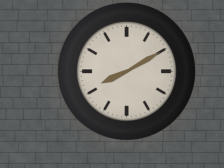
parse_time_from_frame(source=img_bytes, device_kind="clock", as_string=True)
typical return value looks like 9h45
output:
8h10
